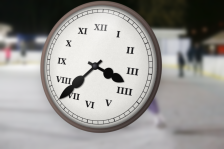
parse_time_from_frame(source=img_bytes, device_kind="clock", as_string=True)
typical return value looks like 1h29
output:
3h37
